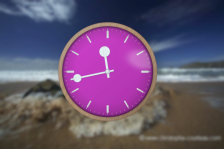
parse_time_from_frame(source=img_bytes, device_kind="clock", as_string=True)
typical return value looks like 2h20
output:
11h43
